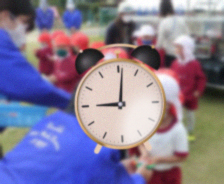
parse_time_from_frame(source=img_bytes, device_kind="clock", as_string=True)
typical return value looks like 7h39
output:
9h01
